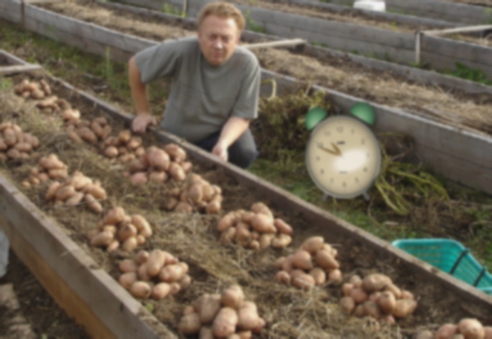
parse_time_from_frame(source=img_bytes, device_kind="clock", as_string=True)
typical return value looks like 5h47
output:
10h49
